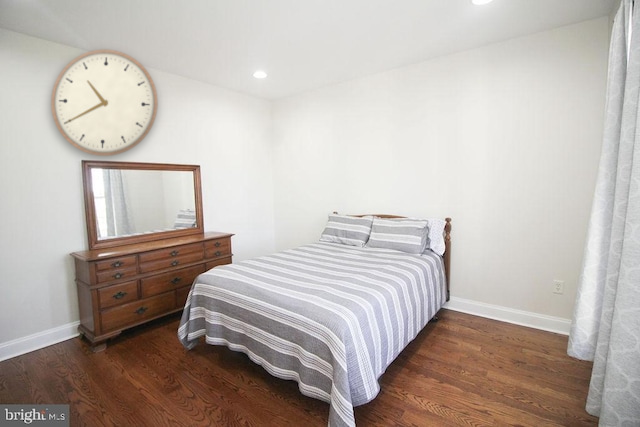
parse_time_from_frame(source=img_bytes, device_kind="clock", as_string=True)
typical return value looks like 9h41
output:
10h40
